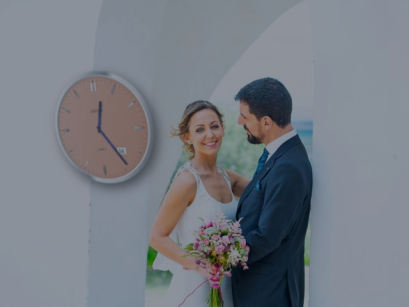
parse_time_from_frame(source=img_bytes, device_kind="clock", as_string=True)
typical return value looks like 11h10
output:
12h24
